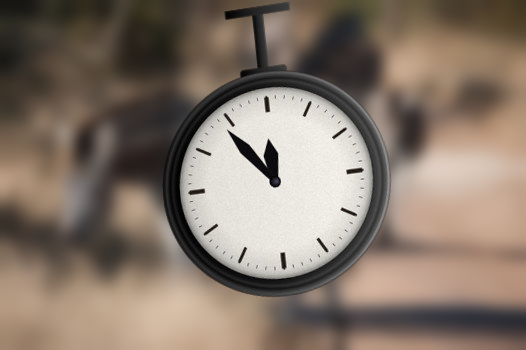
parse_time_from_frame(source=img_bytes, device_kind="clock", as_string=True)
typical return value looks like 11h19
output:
11h54
